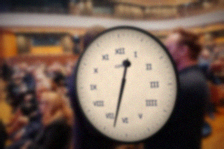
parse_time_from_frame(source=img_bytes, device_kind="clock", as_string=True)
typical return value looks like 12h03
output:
12h33
